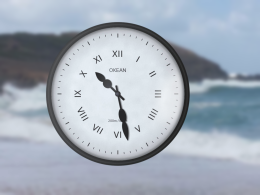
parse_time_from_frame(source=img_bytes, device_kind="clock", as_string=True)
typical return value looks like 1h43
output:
10h28
